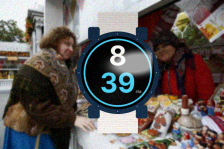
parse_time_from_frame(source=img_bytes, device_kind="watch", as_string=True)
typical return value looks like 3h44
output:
8h39
